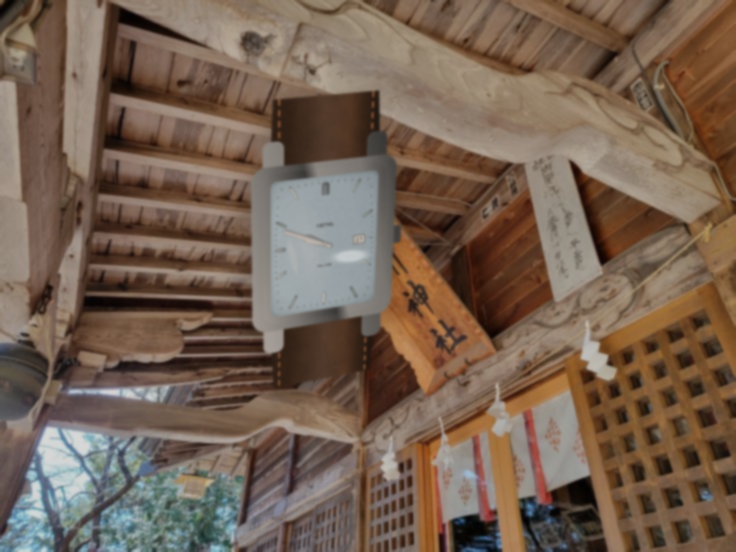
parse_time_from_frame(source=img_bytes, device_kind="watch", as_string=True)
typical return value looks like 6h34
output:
9h49
